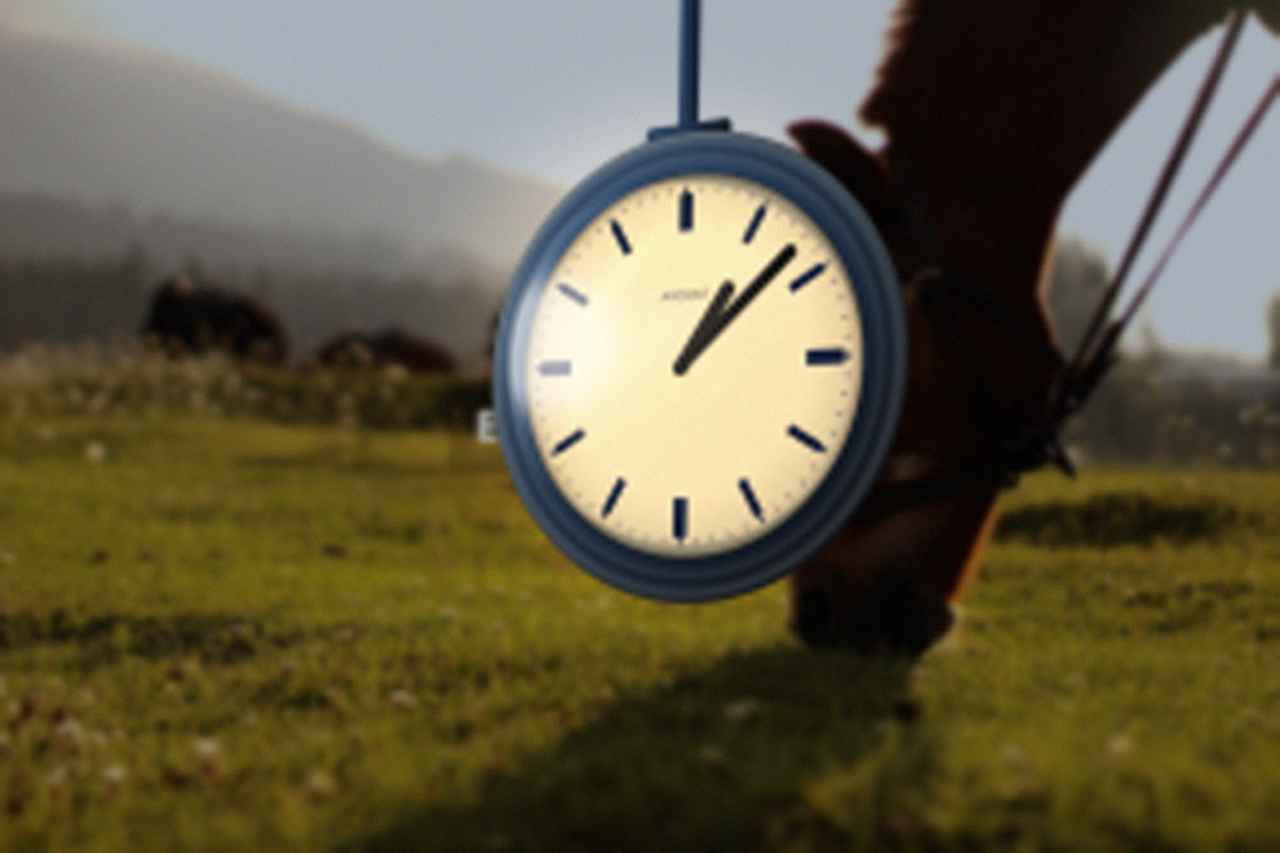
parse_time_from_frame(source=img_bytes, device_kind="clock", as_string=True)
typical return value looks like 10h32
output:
1h08
